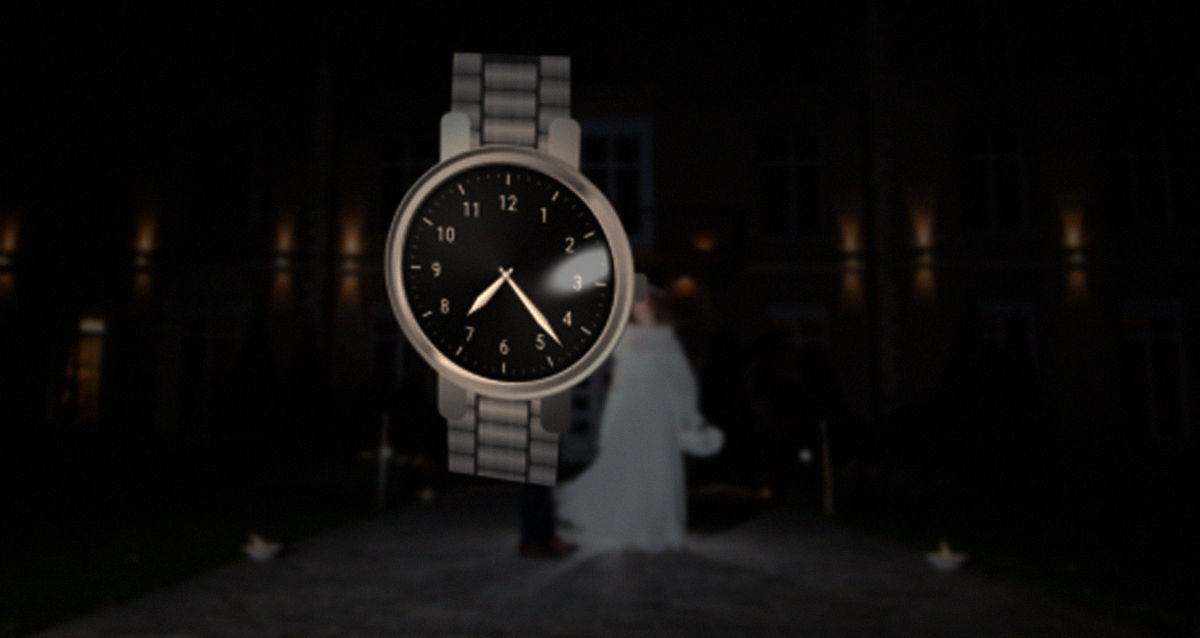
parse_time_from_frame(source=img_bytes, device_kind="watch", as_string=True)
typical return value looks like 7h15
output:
7h23
